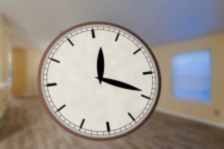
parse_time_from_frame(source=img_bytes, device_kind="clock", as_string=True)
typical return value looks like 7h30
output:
12h19
